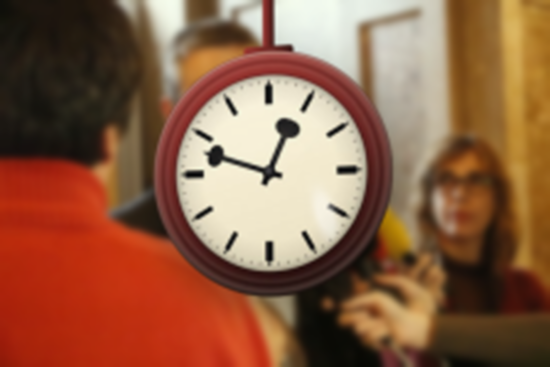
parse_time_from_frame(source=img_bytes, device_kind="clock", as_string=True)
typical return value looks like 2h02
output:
12h48
